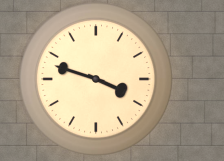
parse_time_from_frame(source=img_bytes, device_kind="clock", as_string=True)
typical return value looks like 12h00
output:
3h48
